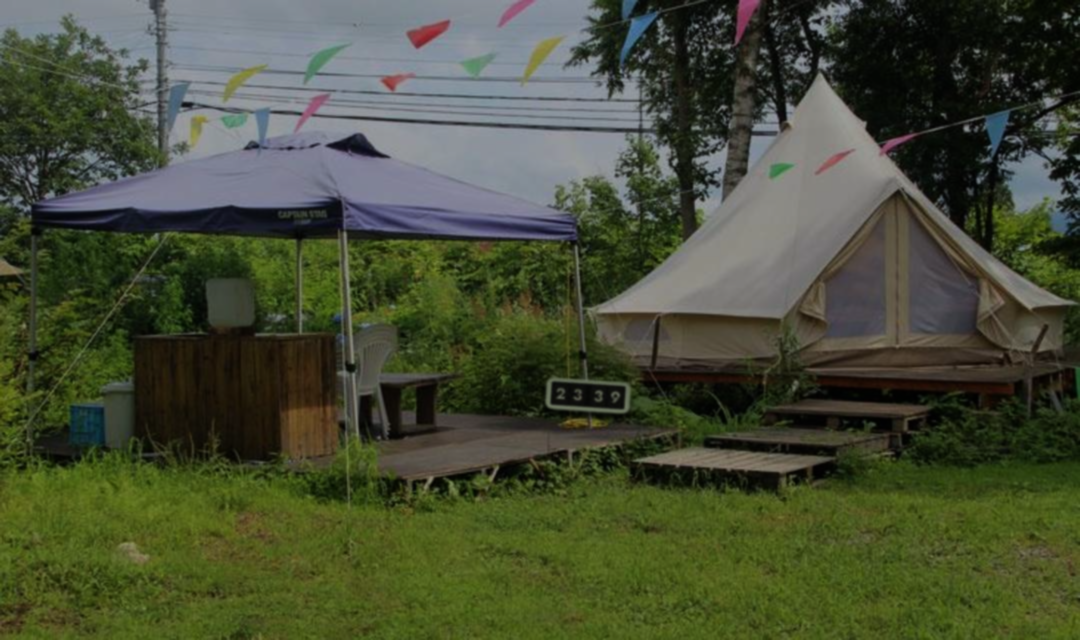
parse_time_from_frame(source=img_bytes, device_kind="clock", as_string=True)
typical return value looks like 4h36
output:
23h39
